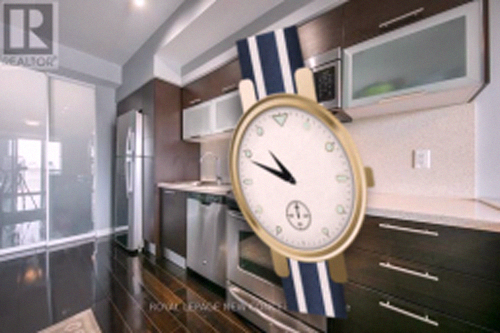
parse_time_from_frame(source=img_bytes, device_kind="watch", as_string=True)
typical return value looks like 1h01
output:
10h49
